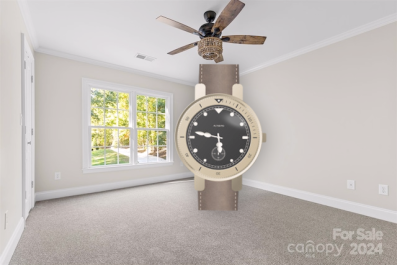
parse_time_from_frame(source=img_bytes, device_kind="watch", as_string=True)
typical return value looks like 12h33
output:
5h47
